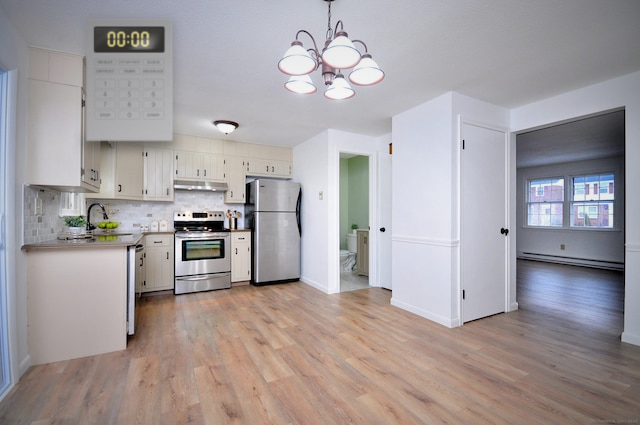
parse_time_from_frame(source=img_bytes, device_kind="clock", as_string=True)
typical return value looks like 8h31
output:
0h00
